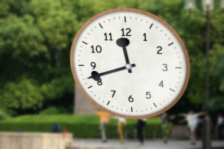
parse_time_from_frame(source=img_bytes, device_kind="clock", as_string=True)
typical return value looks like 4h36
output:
11h42
